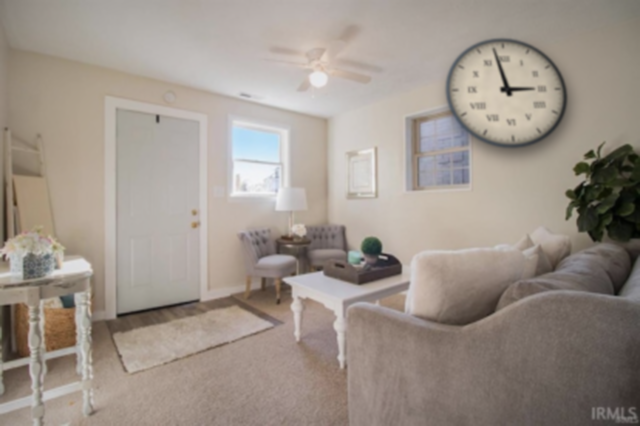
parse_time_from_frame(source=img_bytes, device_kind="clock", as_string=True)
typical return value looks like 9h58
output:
2h58
